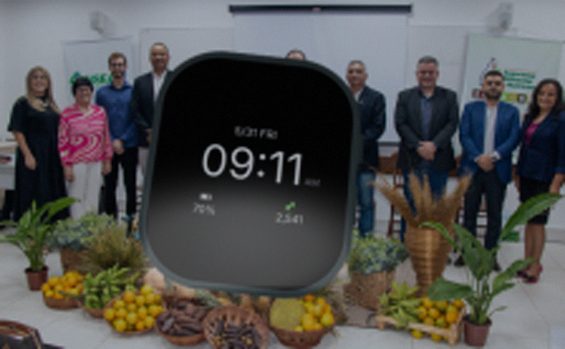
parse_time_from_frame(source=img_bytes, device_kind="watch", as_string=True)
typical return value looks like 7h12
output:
9h11
